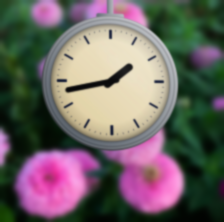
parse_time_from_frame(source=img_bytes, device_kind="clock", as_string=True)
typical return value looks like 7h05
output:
1h43
